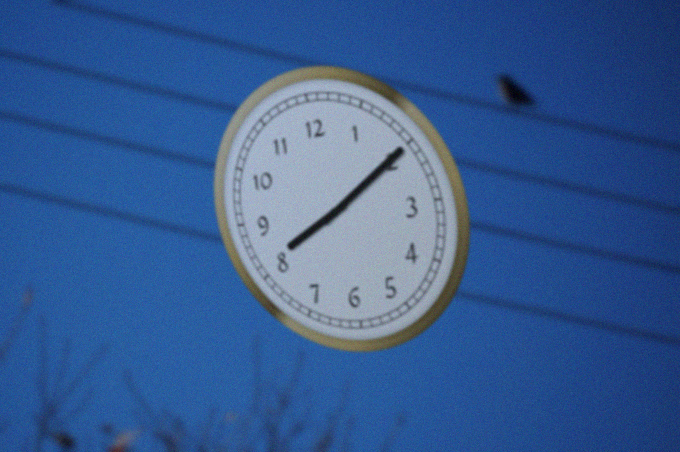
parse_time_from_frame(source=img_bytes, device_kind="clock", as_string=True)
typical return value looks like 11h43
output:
8h10
